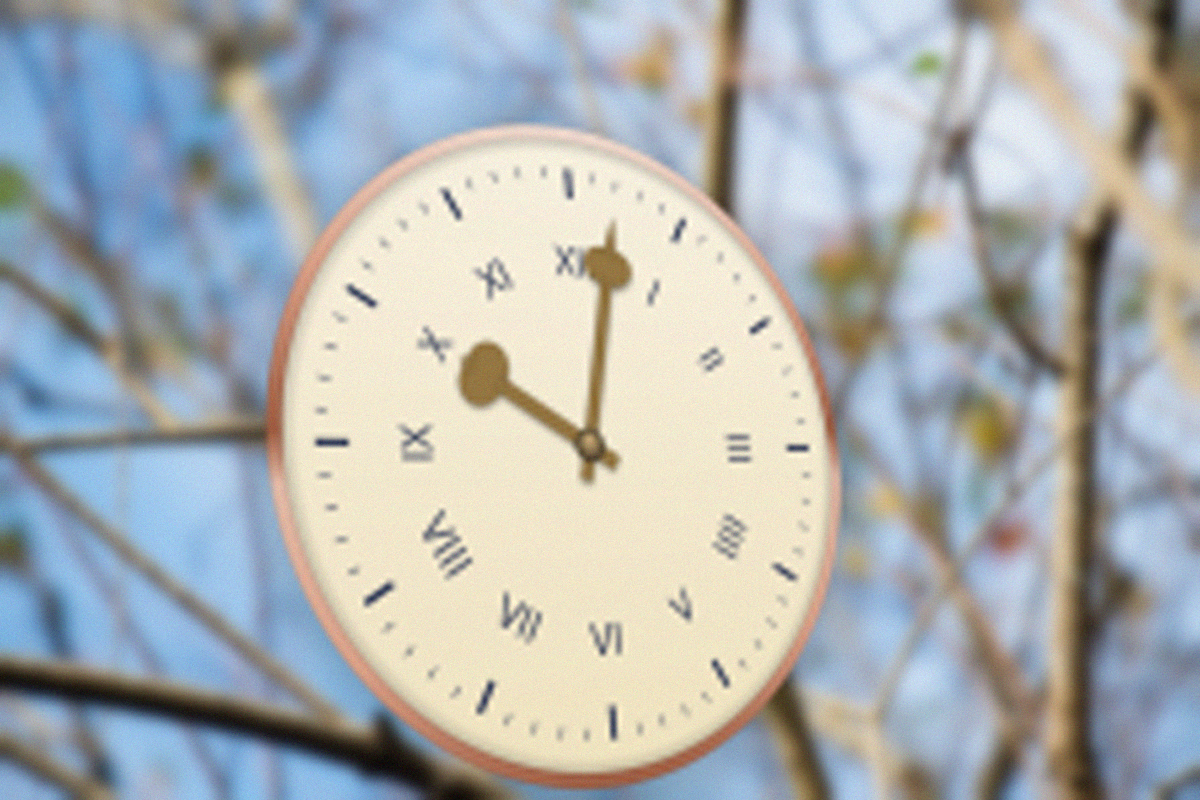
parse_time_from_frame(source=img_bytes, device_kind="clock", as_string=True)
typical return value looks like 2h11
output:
10h02
